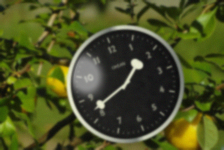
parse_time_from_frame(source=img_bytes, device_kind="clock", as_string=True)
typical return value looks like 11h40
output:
1h42
